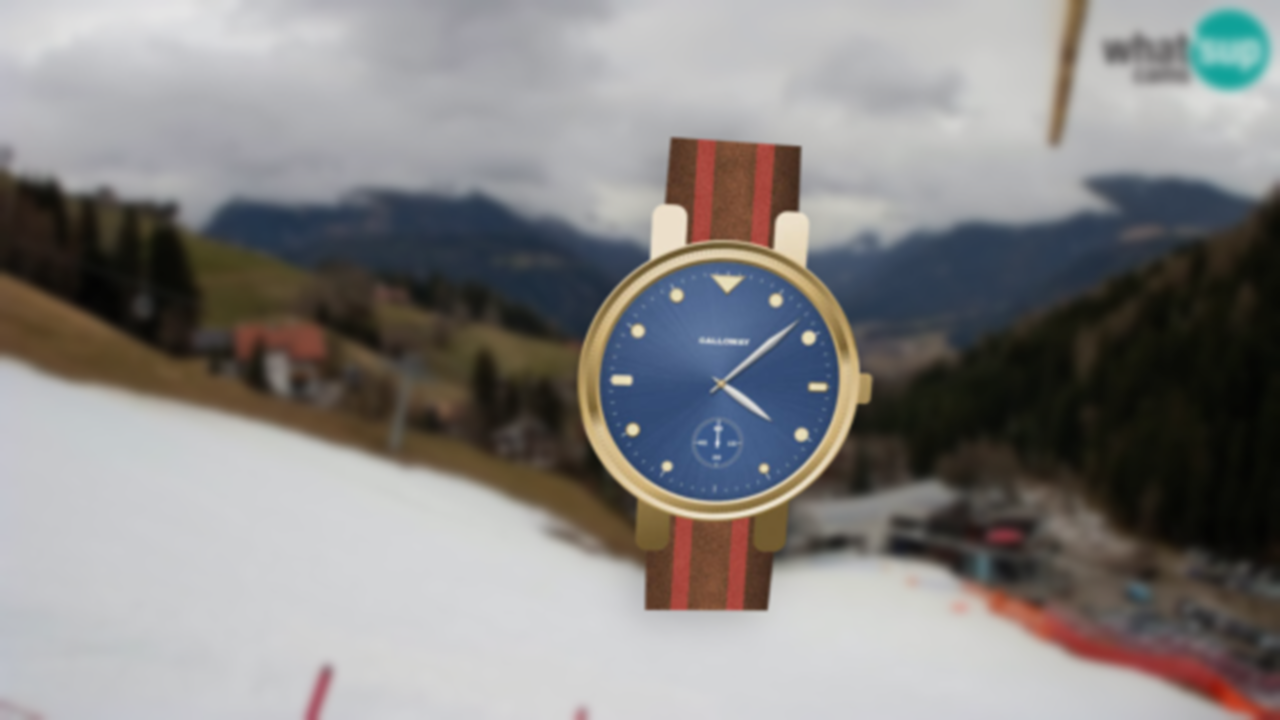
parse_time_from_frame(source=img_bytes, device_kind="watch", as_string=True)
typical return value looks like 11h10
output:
4h08
